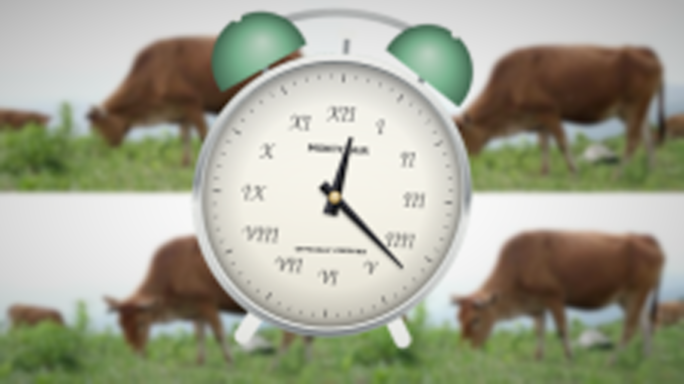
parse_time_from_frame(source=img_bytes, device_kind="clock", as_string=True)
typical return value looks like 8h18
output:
12h22
